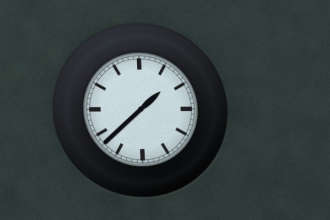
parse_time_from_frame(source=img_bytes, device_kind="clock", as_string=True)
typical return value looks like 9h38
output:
1h38
